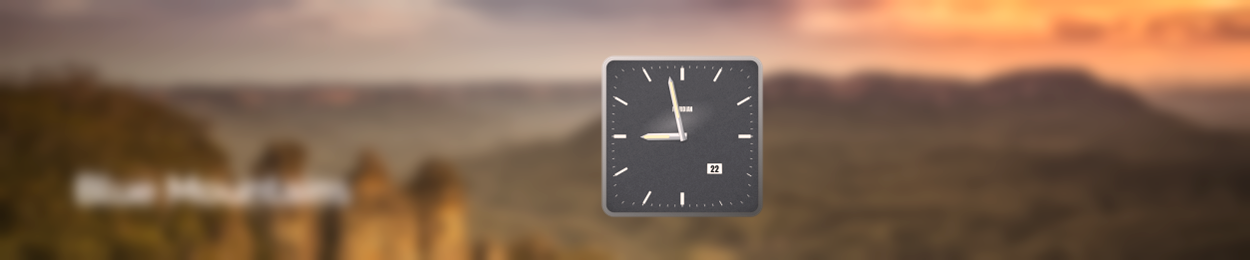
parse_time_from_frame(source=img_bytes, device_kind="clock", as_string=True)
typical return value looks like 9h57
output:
8h58
